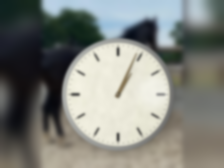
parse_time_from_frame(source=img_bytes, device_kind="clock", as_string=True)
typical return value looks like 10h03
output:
1h04
